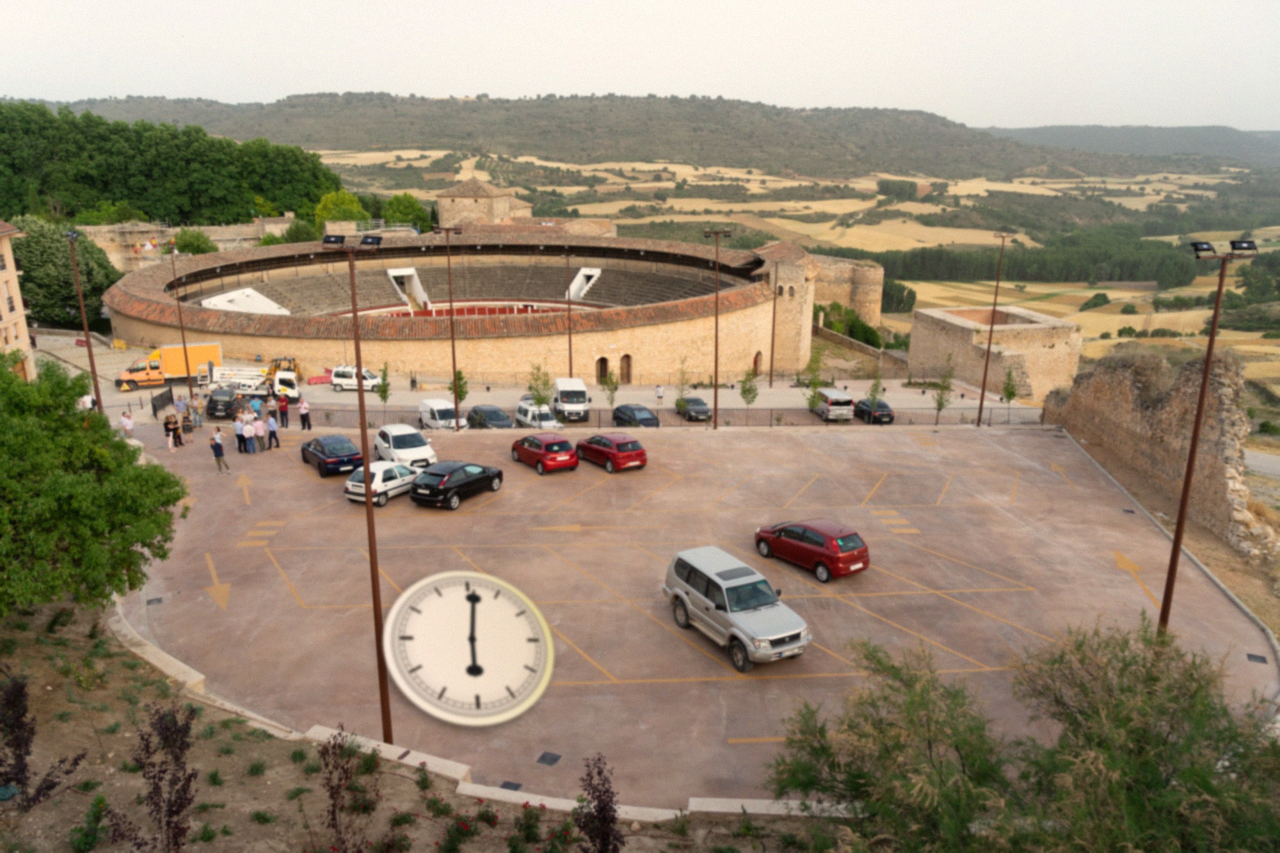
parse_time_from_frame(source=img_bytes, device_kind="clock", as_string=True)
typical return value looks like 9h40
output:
6h01
